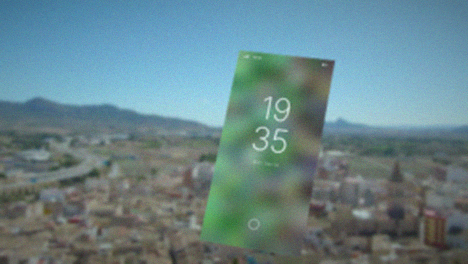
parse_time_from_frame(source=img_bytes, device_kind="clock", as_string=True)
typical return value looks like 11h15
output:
19h35
